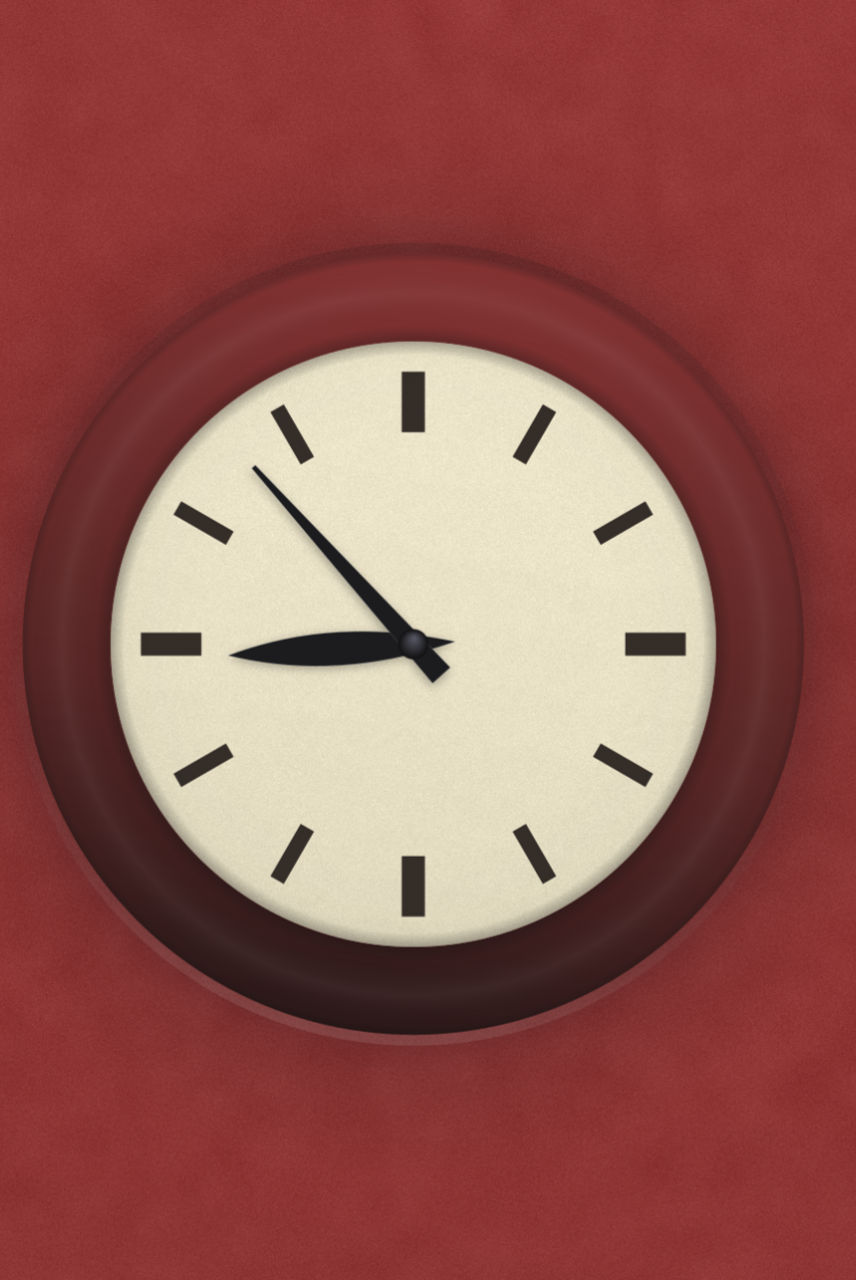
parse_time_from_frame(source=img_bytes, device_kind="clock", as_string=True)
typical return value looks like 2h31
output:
8h53
